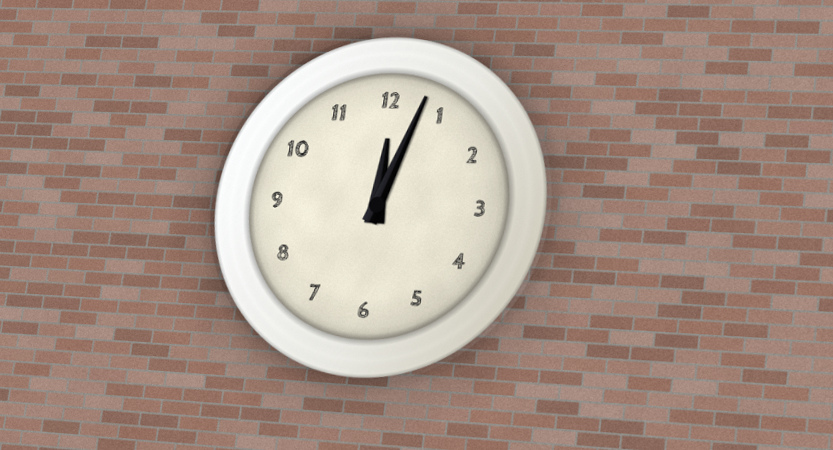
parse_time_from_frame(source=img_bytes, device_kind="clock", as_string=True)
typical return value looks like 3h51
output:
12h03
